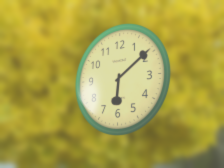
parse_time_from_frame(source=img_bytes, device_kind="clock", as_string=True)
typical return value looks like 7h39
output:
6h09
